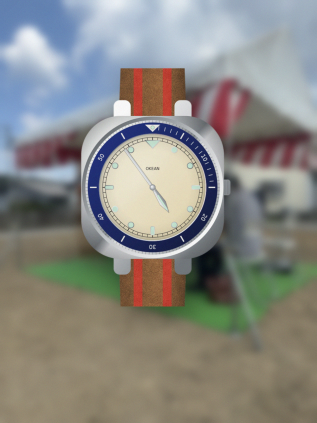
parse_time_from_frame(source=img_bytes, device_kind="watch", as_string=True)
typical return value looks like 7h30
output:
4h54
